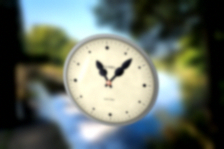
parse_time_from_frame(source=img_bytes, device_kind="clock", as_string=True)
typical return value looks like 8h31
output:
11h07
